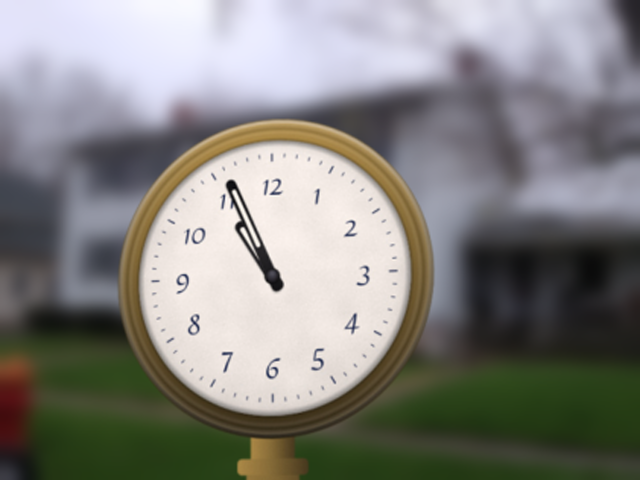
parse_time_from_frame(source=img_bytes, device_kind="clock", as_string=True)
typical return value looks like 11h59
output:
10h56
